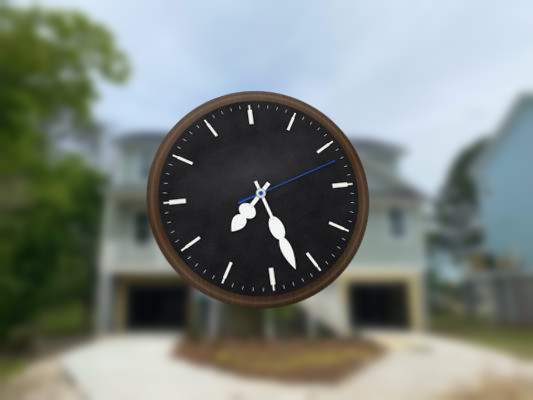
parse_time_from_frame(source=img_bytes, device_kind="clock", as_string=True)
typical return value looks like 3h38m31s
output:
7h27m12s
